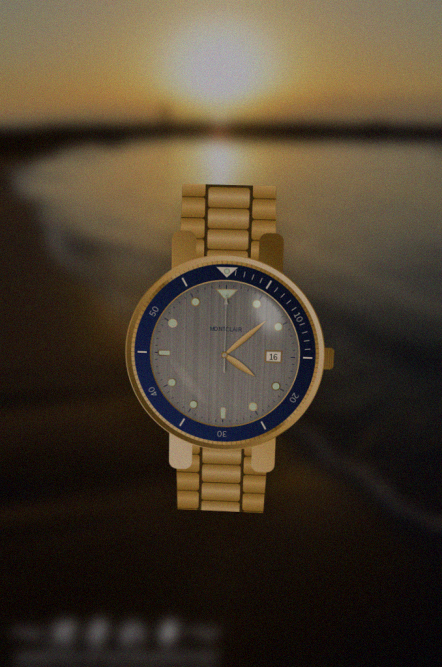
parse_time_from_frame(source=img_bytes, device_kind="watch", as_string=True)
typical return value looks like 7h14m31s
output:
4h08m00s
